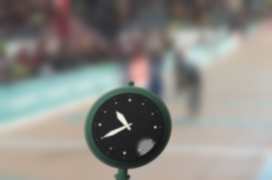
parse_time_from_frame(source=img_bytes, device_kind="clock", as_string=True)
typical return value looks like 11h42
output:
10h40
